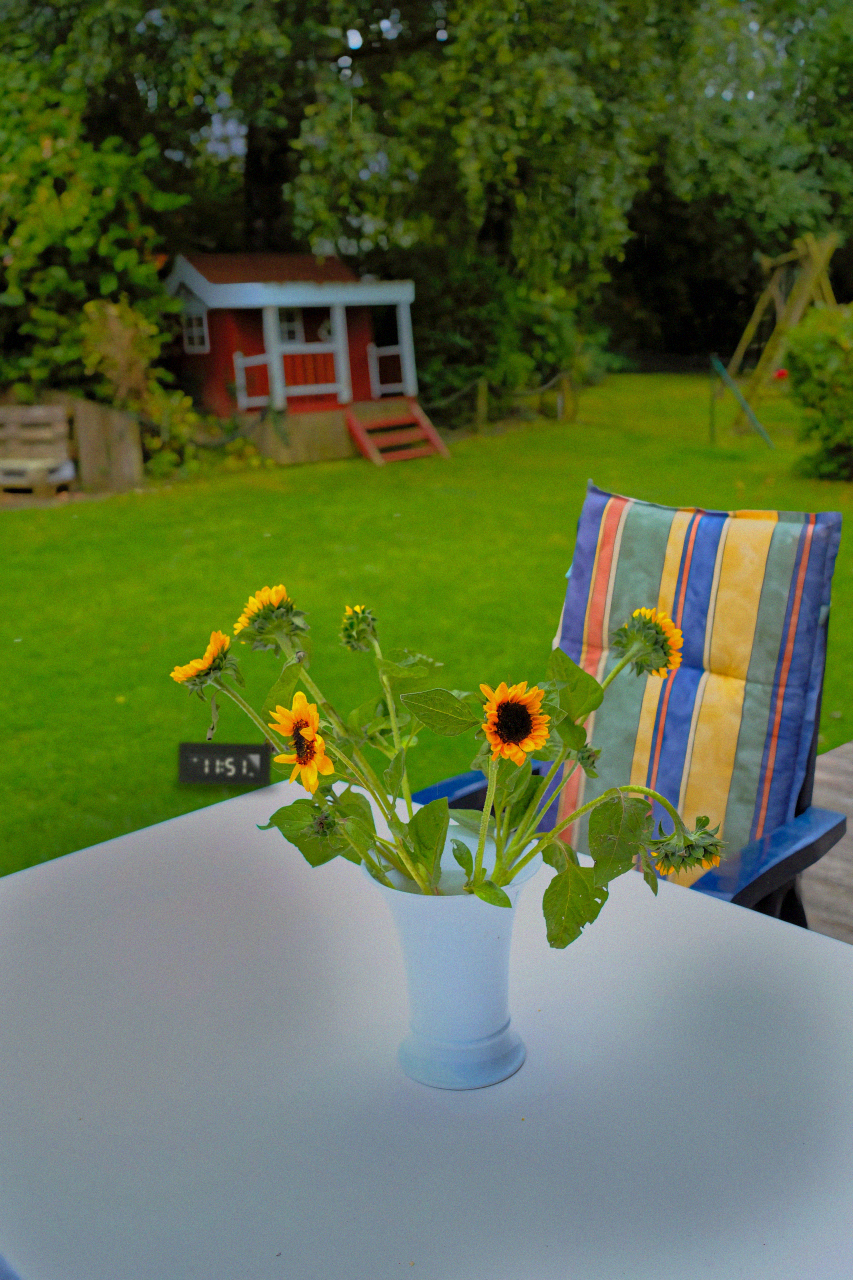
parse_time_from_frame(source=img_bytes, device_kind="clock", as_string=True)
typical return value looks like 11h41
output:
11h51
